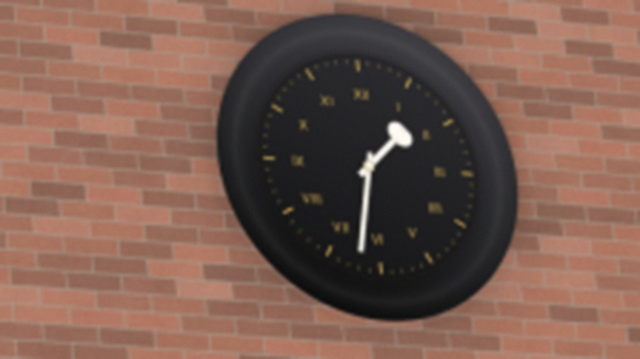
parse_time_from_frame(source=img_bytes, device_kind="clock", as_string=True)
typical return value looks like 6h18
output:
1h32
